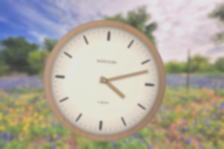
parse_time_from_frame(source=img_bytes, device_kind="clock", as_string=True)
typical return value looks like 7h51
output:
4h12
